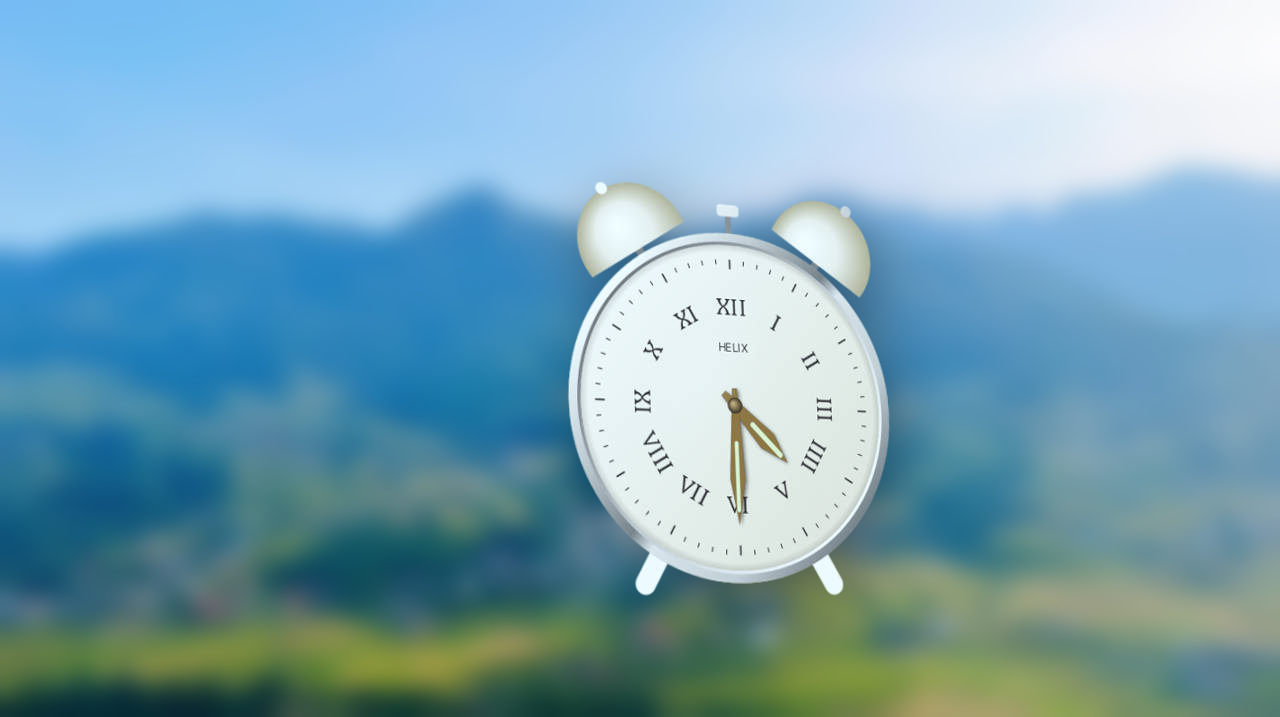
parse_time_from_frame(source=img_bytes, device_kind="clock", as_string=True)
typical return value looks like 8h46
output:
4h30
